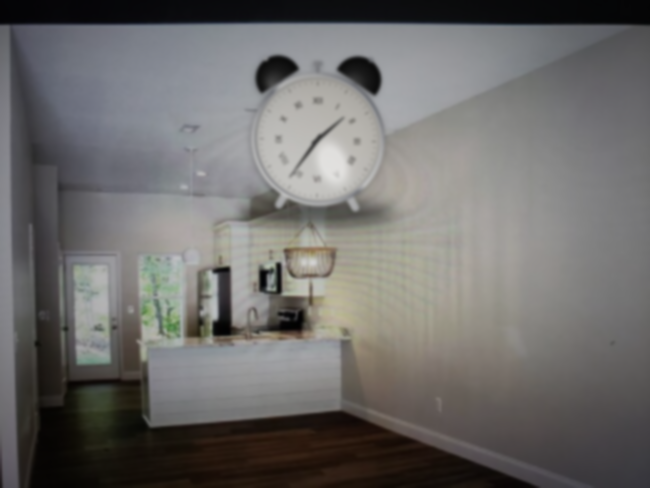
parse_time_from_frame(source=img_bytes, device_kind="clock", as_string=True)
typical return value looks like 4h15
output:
1h36
